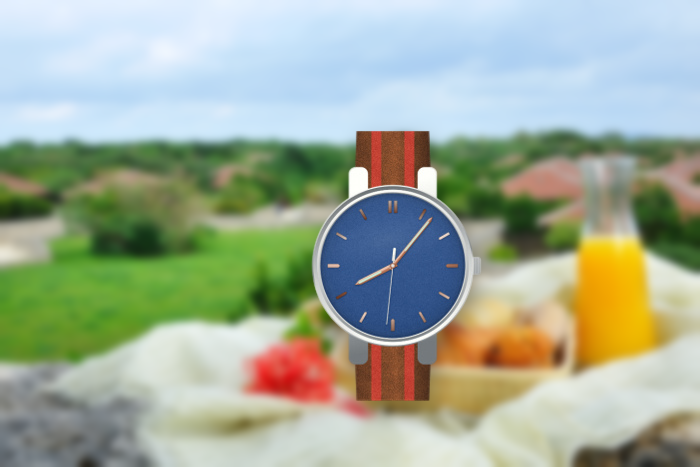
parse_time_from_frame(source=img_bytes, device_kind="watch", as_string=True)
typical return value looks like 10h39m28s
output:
8h06m31s
